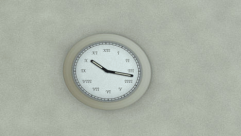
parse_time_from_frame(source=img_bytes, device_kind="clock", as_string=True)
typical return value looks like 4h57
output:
10h17
